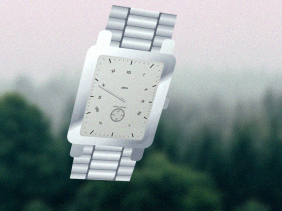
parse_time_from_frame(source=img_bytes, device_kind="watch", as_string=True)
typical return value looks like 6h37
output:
9h49
